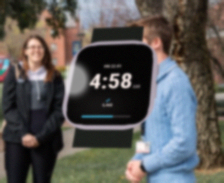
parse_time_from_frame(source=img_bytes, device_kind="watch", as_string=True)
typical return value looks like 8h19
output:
4h58
